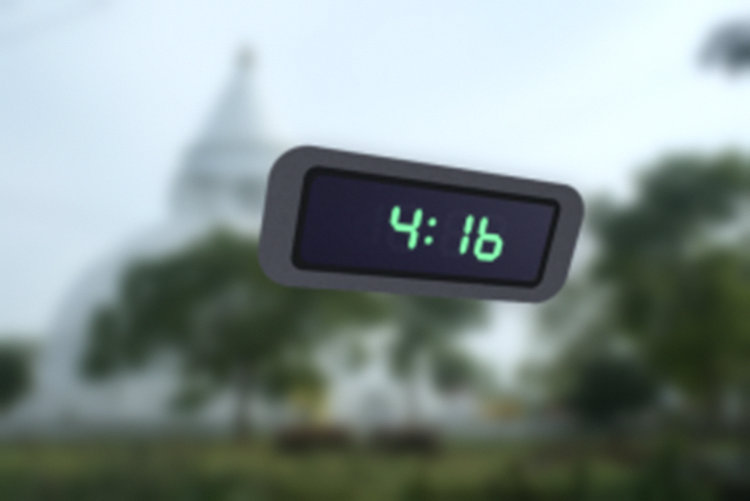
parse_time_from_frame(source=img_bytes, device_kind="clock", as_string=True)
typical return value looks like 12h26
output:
4h16
